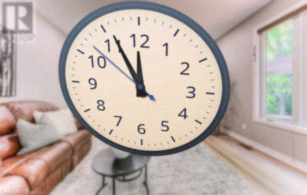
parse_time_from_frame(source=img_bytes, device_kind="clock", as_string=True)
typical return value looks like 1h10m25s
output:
11h55m52s
